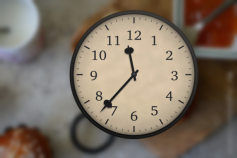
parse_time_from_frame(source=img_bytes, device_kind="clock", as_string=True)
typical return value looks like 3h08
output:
11h37
